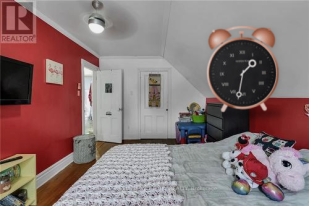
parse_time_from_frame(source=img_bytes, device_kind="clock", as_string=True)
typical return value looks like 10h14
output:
1h32
